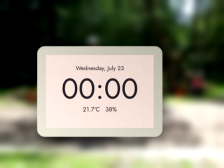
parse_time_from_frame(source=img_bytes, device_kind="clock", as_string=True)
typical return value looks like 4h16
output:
0h00
